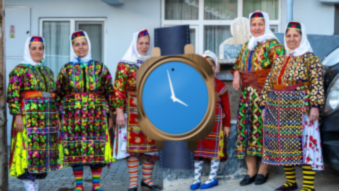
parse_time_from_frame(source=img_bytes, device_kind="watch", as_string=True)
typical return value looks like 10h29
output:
3h58
